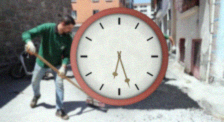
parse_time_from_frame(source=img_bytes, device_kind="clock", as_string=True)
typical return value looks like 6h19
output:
6h27
